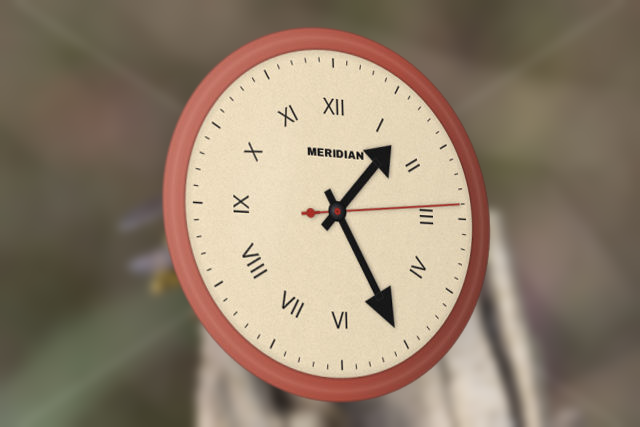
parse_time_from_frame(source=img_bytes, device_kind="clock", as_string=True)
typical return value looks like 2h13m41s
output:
1h25m14s
